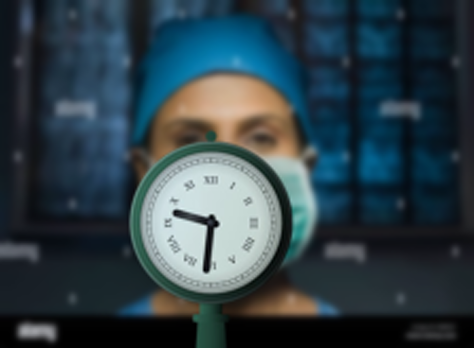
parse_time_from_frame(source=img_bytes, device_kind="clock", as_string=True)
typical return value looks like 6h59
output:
9h31
